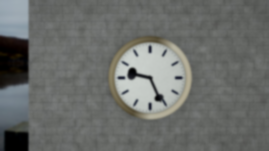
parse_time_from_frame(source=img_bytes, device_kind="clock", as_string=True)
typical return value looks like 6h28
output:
9h26
